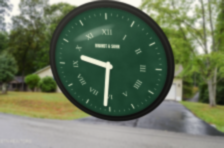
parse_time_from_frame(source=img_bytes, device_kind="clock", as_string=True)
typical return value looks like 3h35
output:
9h31
